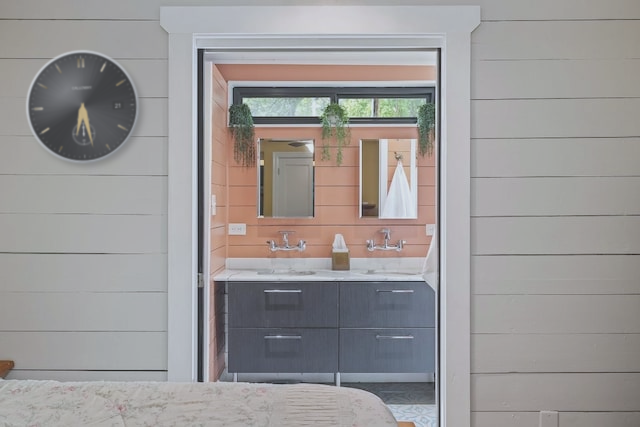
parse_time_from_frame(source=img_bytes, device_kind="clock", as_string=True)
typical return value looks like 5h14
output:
6h28
